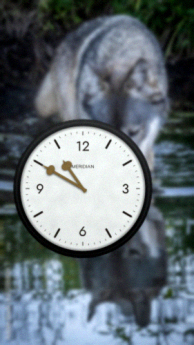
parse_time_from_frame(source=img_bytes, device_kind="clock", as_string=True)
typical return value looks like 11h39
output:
10h50
